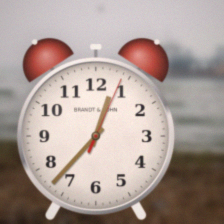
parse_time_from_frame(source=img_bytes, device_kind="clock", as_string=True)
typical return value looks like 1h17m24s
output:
12h37m04s
